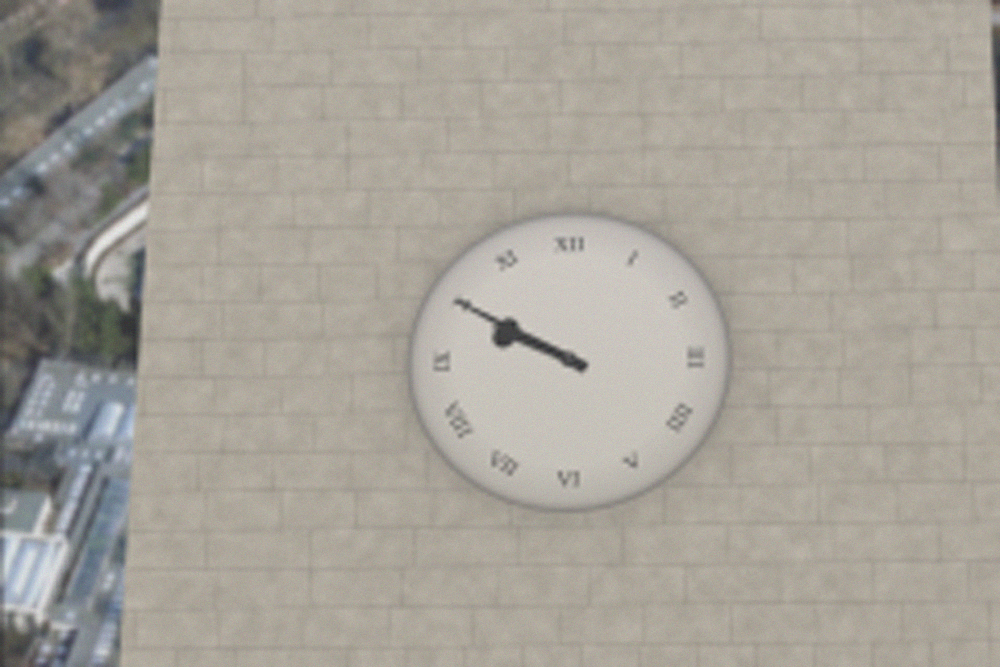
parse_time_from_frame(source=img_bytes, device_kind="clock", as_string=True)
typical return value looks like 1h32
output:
9h50
